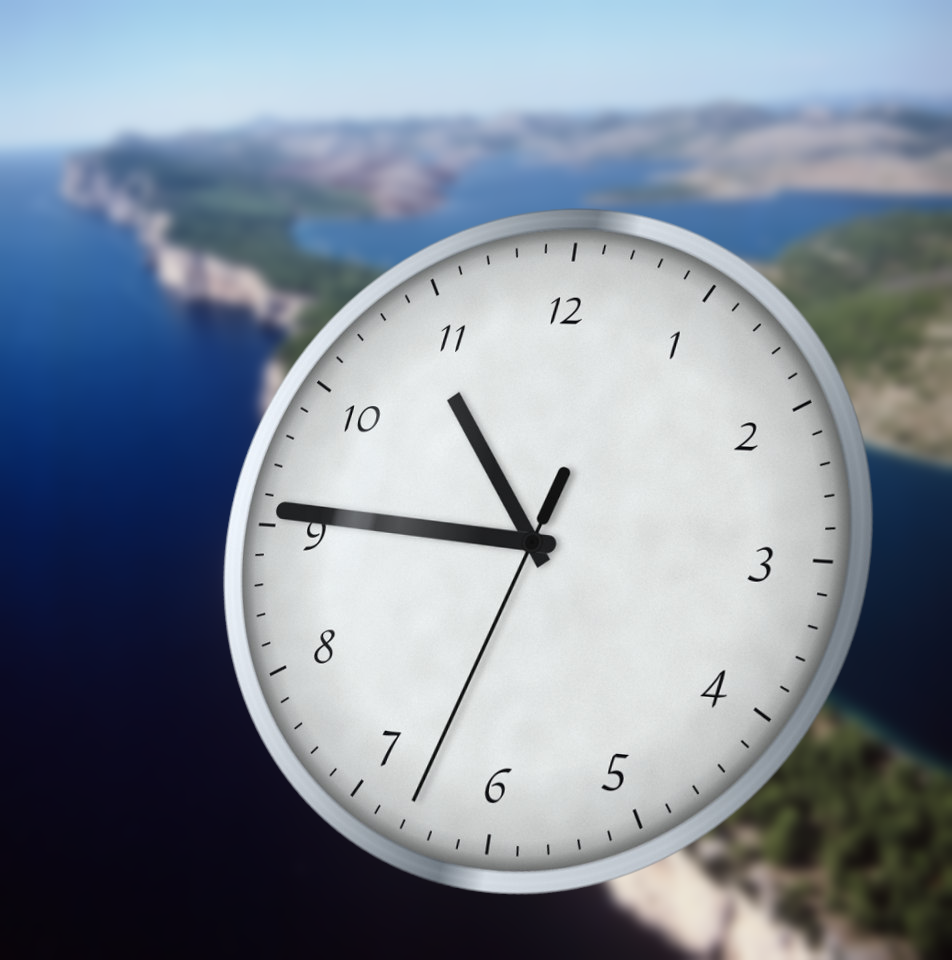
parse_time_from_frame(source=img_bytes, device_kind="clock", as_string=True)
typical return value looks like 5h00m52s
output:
10h45m33s
